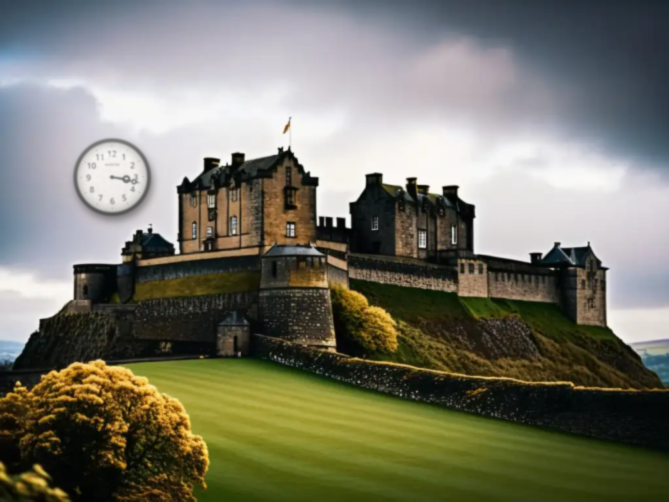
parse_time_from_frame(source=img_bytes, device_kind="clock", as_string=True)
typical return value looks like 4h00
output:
3h17
